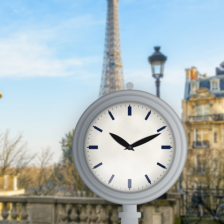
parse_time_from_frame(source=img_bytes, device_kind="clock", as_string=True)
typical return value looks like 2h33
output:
10h11
